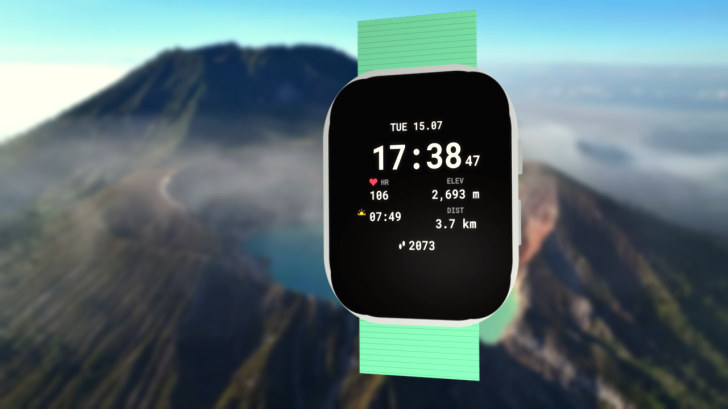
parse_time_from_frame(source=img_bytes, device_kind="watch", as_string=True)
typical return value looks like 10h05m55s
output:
17h38m47s
